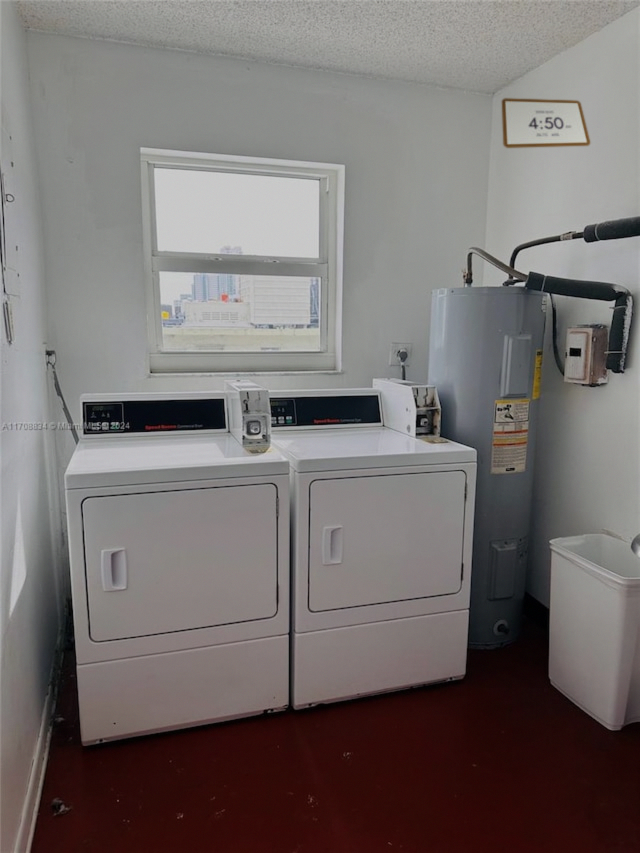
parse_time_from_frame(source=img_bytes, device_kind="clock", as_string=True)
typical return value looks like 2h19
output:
4h50
